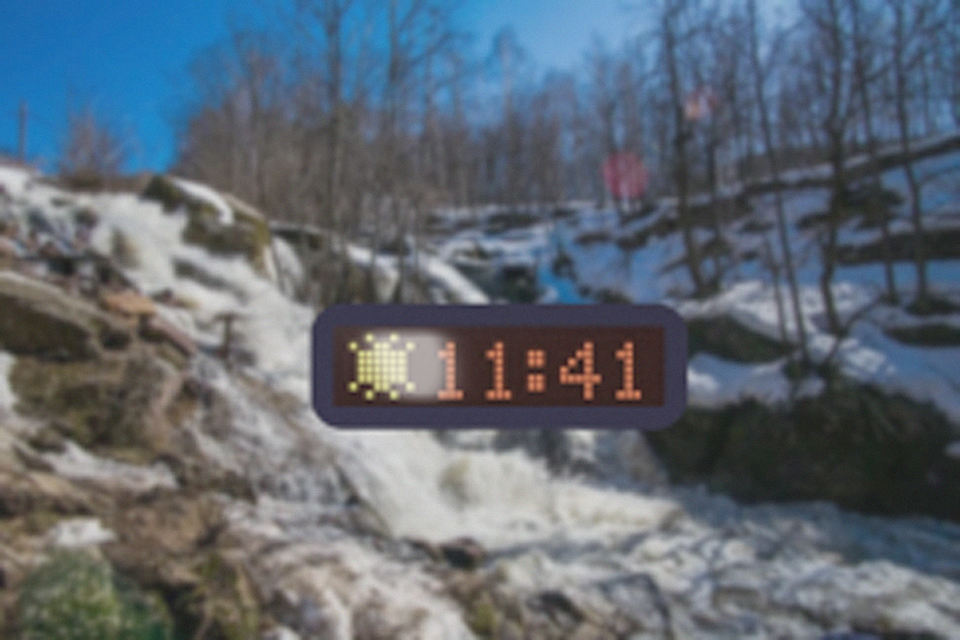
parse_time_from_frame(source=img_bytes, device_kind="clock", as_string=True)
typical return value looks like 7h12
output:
11h41
